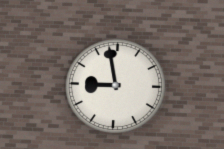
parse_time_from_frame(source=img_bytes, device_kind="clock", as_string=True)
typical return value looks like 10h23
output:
8h58
